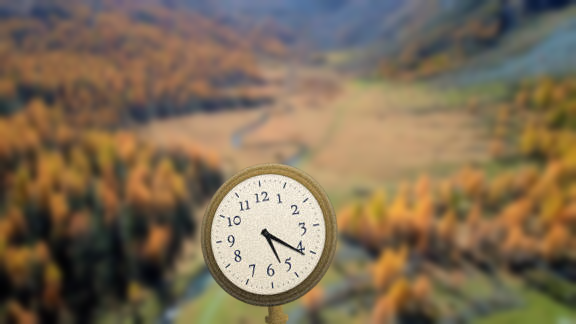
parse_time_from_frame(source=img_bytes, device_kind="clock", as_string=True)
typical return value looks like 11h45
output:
5h21
